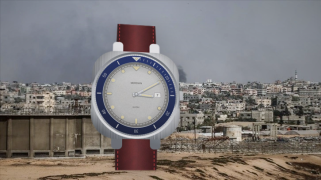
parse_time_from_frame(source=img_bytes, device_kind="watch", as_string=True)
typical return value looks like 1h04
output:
3h10
